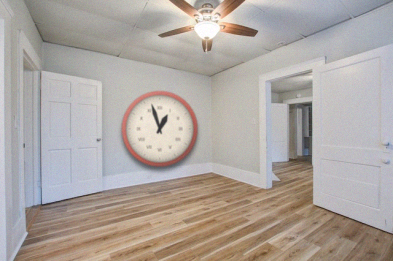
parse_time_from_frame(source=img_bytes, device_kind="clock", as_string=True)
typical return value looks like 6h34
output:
12h57
